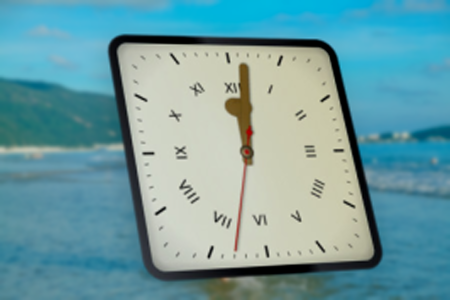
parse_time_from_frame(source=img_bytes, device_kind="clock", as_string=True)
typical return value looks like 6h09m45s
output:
12h01m33s
